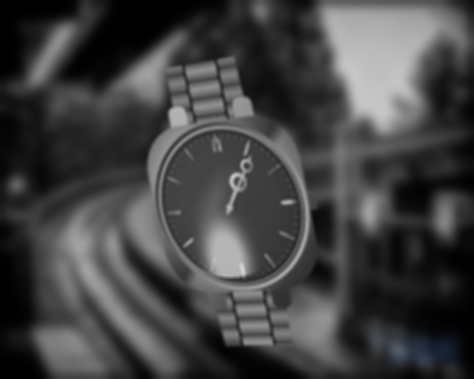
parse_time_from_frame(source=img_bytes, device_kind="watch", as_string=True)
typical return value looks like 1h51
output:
1h06
